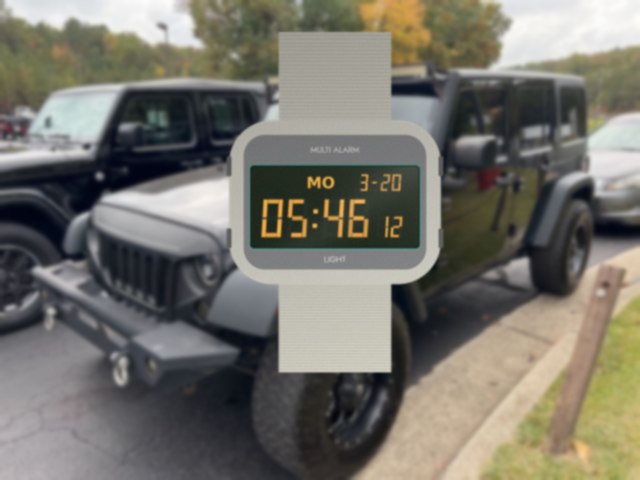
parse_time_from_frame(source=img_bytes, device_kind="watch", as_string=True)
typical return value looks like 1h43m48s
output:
5h46m12s
